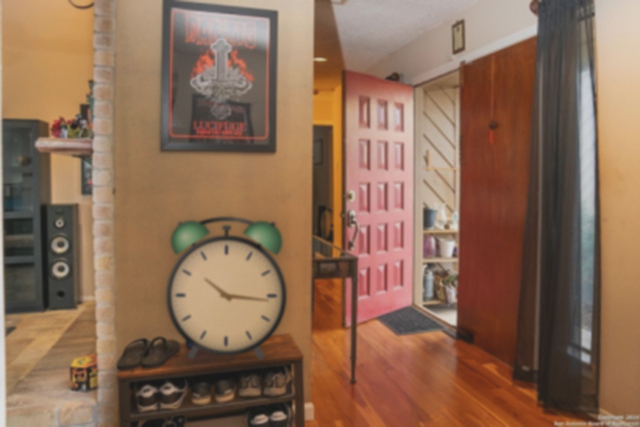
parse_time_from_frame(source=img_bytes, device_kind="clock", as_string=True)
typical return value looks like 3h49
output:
10h16
